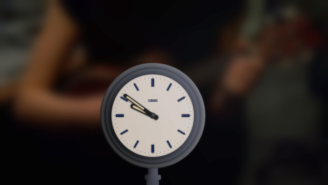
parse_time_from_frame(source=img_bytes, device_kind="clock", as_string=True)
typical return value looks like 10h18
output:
9h51
